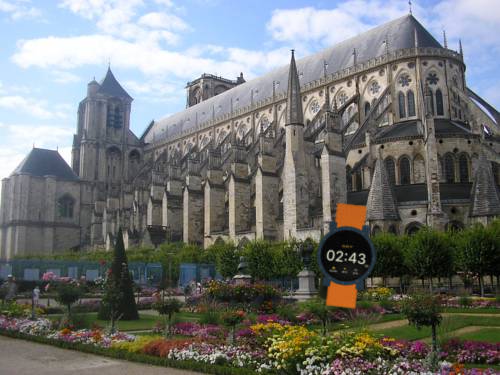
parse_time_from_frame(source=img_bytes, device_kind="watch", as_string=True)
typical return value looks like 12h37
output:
2h43
